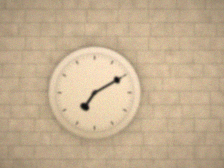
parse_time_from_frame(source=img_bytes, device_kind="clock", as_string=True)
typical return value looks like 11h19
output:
7h10
